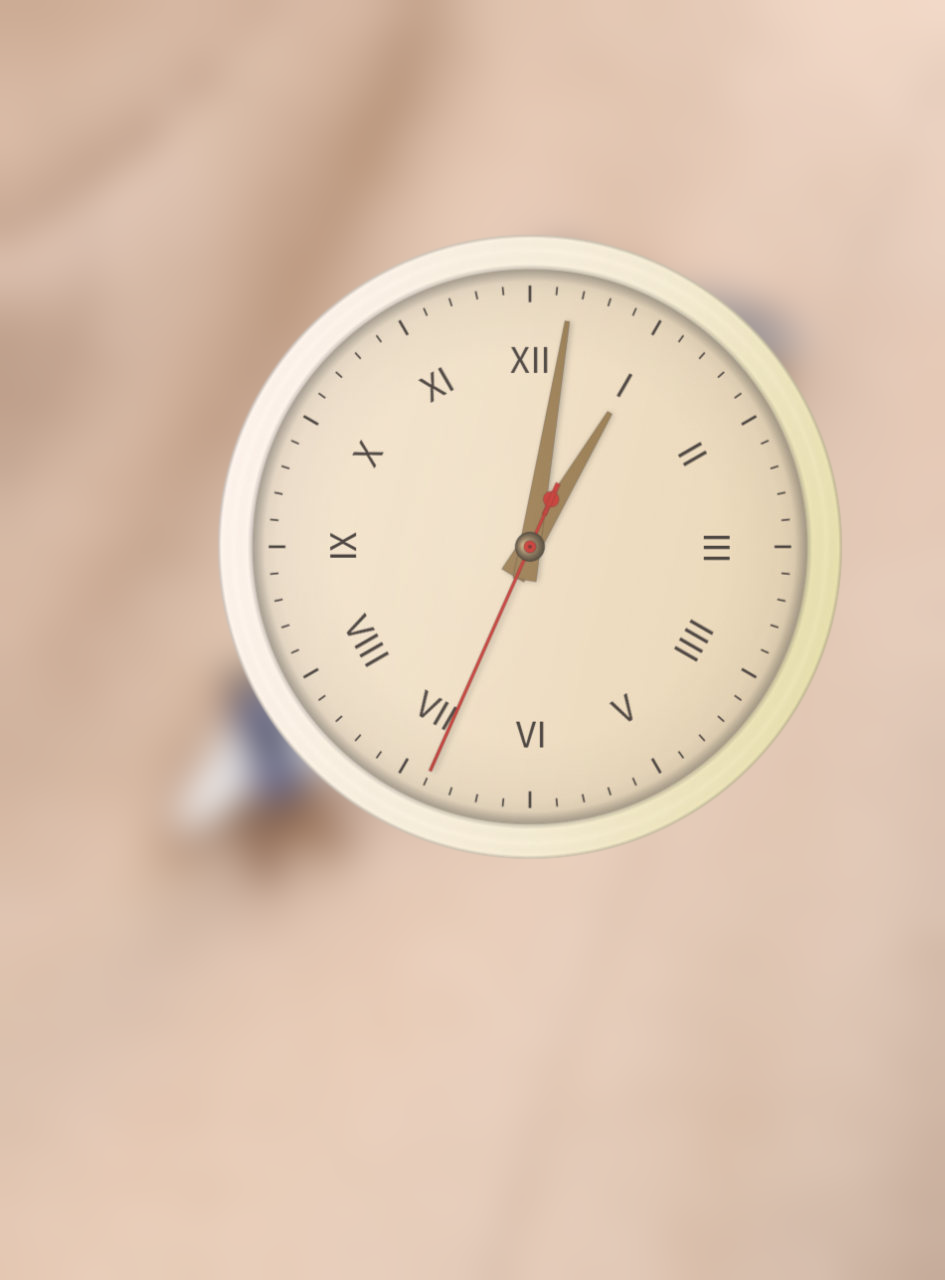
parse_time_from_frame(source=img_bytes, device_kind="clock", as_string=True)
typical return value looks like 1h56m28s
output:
1h01m34s
